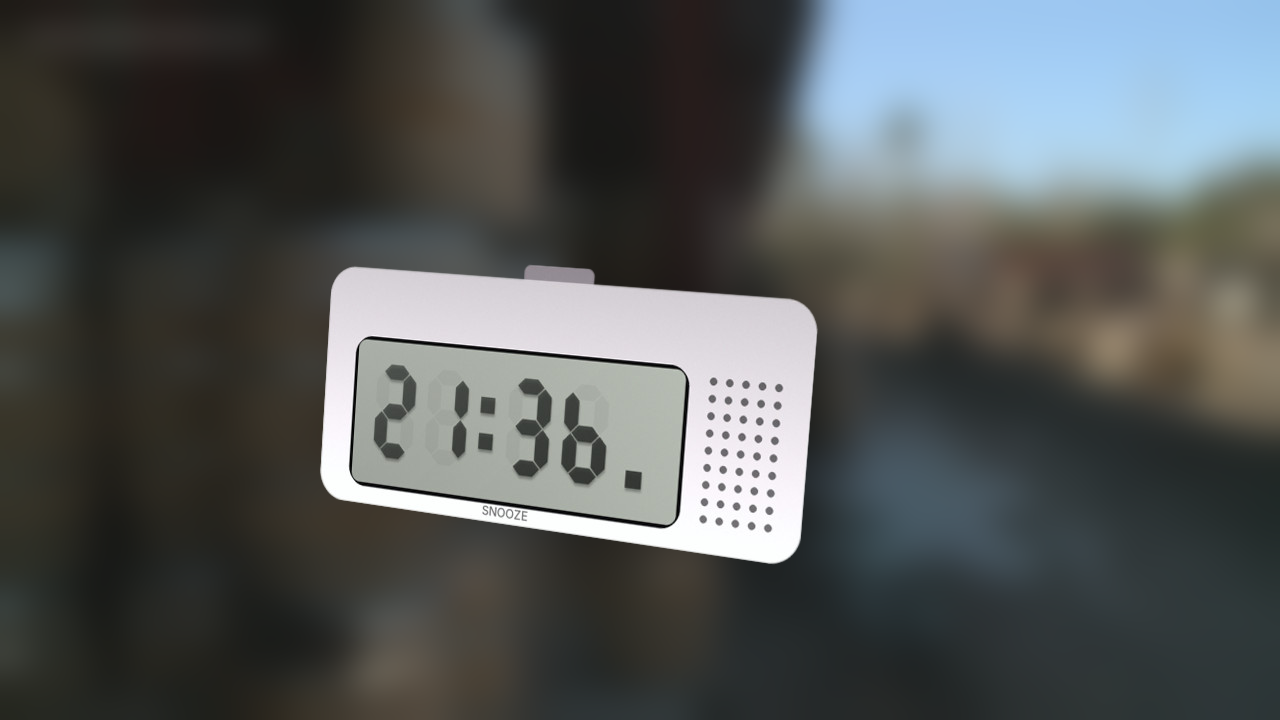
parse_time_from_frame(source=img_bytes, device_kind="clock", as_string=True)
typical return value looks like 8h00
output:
21h36
